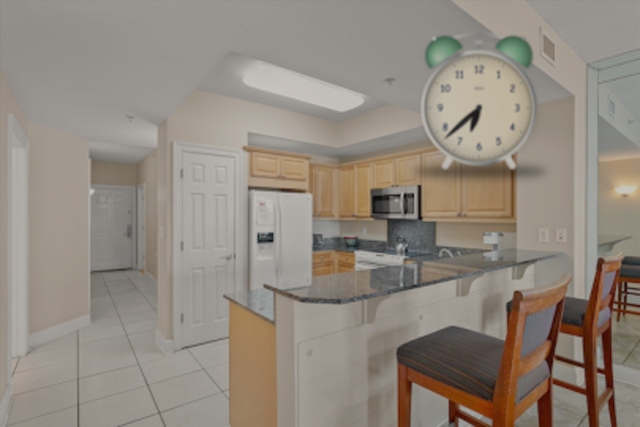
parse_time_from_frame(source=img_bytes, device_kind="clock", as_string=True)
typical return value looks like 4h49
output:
6h38
